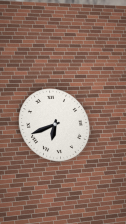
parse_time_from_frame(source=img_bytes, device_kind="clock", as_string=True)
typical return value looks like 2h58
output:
6h42
